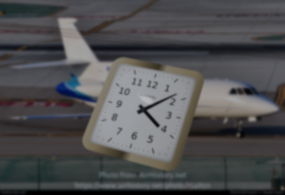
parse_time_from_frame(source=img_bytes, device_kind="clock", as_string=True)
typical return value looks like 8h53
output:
4h08
